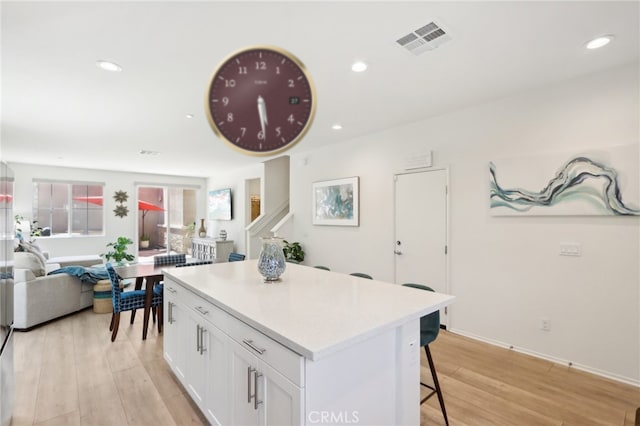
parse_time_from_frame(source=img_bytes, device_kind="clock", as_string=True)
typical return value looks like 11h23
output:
5h29
